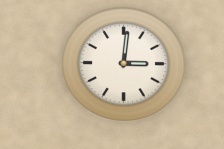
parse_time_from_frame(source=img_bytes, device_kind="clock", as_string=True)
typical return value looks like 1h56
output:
3h01
